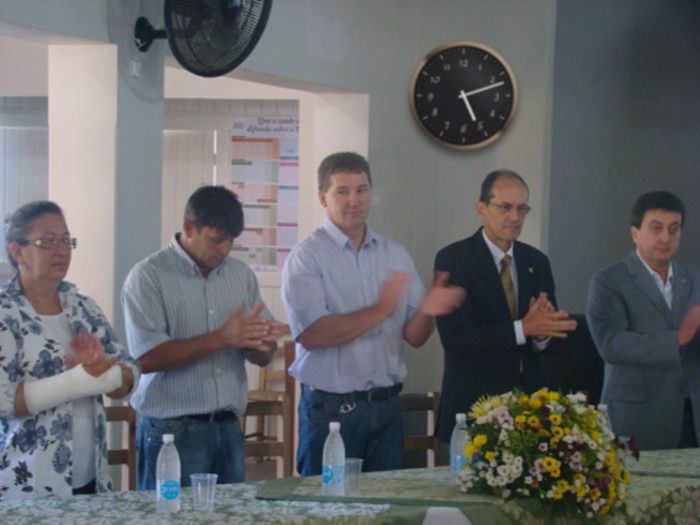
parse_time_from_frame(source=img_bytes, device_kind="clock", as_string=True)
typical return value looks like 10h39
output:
5h12
